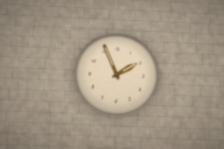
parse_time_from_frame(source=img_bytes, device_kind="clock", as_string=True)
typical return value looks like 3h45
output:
1h56
